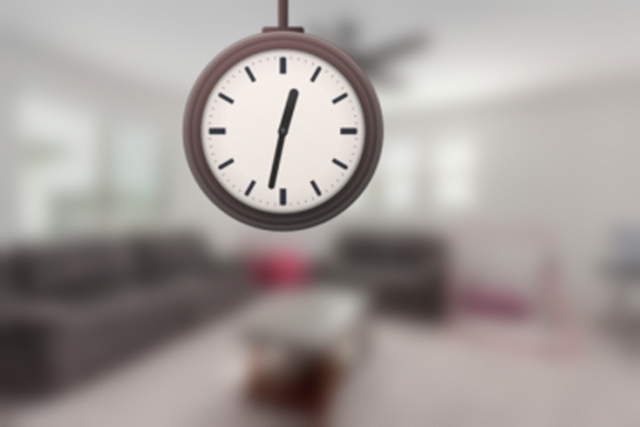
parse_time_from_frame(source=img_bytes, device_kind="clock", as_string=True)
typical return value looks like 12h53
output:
12h32
